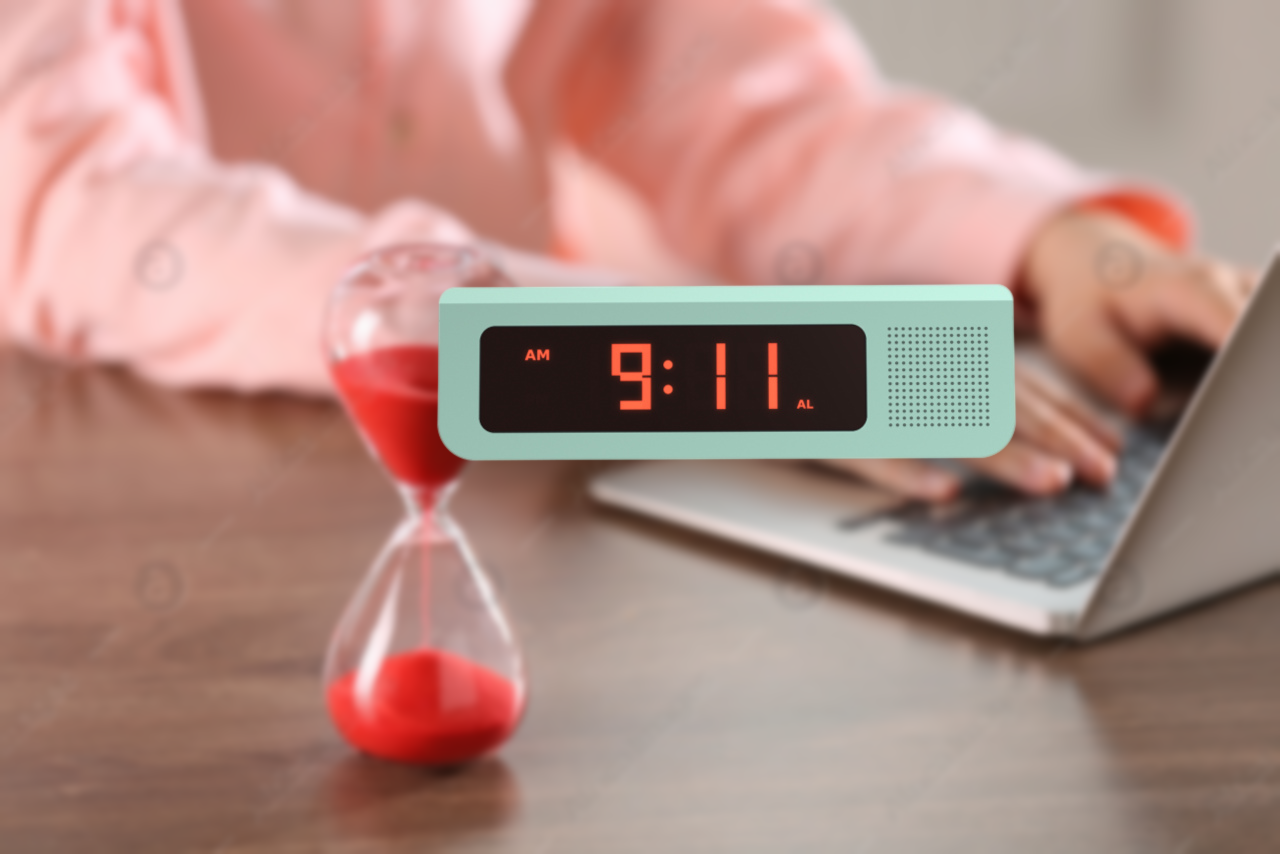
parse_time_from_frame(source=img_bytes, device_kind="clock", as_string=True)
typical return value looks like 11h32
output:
9h11
